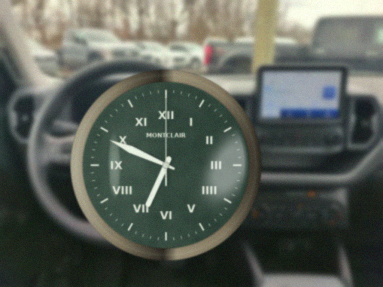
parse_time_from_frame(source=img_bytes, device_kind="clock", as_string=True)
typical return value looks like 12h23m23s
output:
6h49m00s
